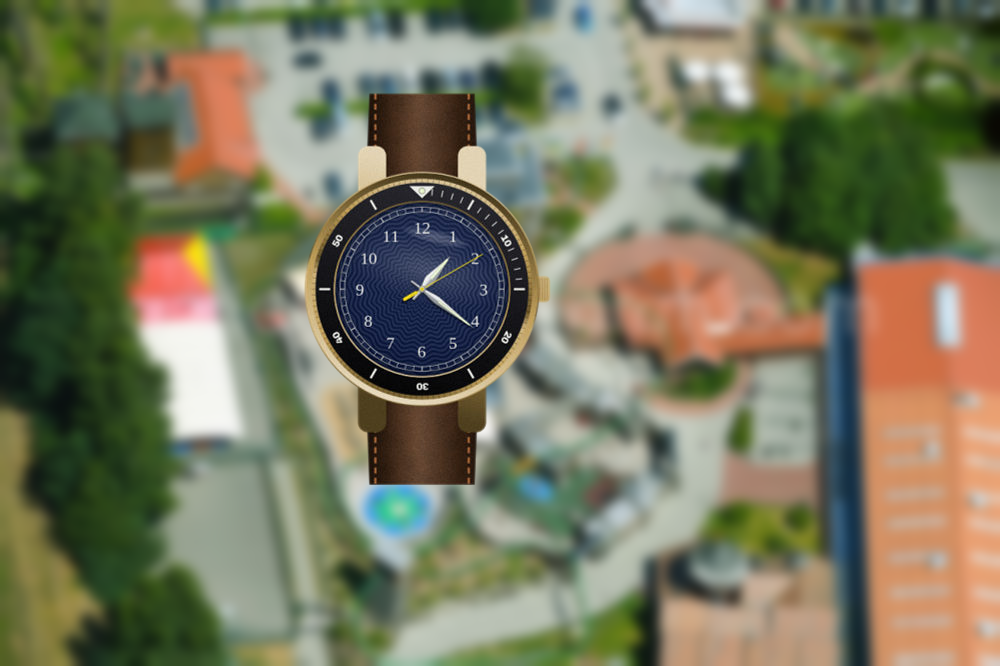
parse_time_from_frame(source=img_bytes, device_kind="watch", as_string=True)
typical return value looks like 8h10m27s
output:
1h21m10s
